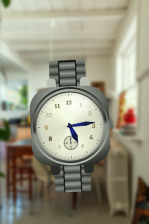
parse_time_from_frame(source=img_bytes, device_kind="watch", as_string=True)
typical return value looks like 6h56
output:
5h14
